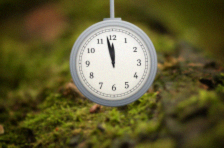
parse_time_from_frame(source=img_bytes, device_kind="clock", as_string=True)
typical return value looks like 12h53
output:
11h58
